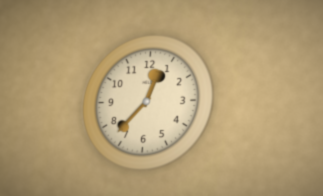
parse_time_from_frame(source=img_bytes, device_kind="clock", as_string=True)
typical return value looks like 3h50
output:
12h37
